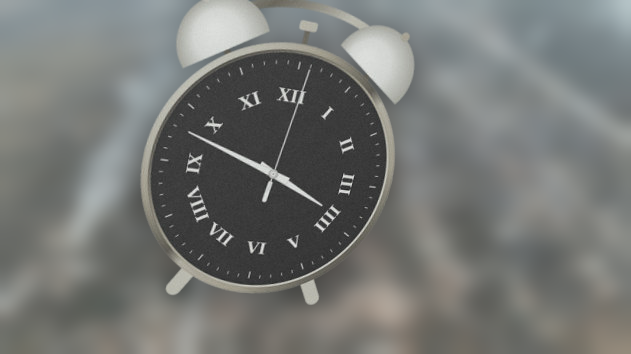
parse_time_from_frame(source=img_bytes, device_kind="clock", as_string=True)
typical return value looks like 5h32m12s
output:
3h48m01s
